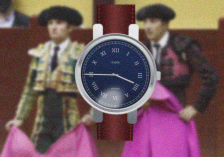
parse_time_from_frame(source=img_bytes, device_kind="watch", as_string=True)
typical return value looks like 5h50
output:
3h45
